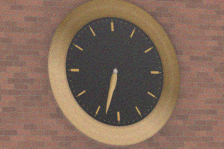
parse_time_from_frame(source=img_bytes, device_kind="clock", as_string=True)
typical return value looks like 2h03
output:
6h33
